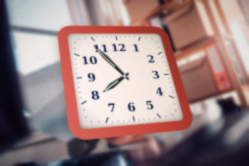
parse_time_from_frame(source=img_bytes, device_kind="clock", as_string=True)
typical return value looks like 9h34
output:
7h54
